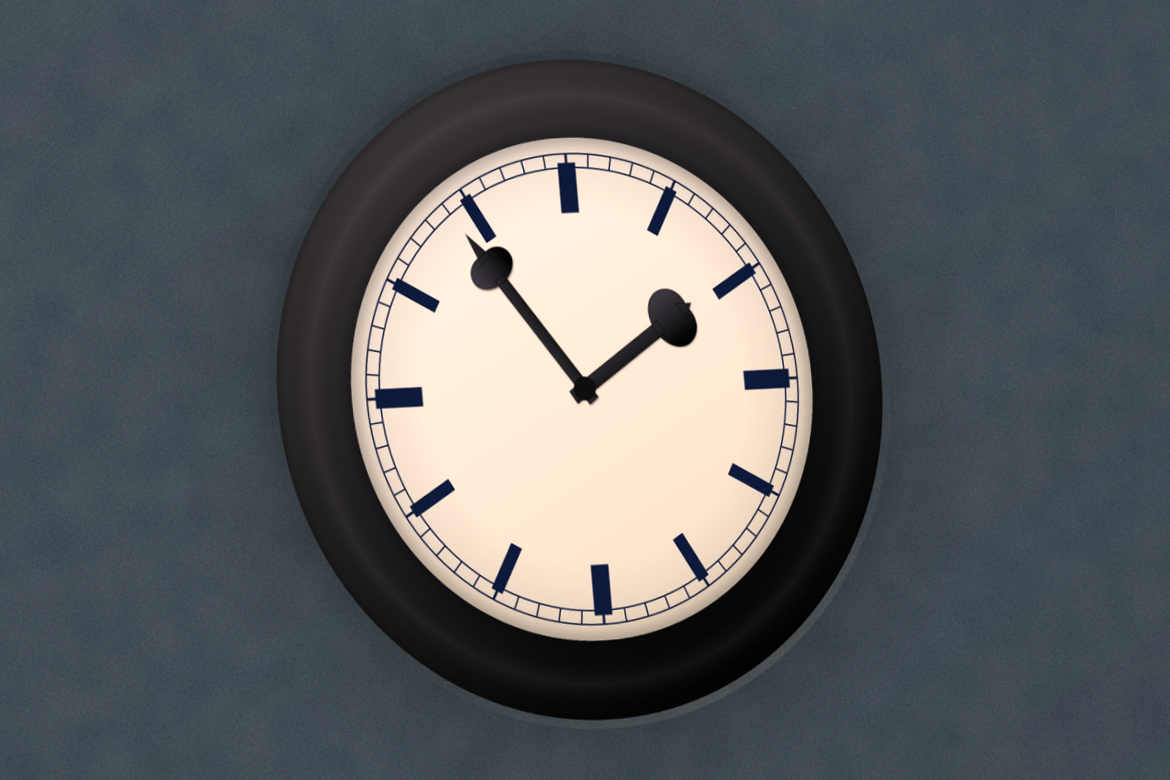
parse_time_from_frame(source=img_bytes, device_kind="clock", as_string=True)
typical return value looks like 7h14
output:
1h54
